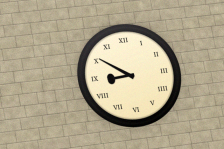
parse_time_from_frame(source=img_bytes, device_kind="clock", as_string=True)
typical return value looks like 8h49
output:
8h51
